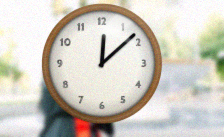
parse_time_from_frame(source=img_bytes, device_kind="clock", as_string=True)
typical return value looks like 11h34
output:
12h08
